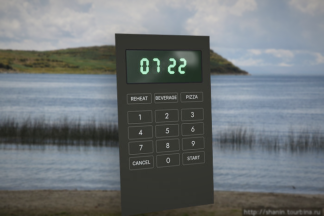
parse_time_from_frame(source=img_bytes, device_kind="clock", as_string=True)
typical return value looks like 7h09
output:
7h22
